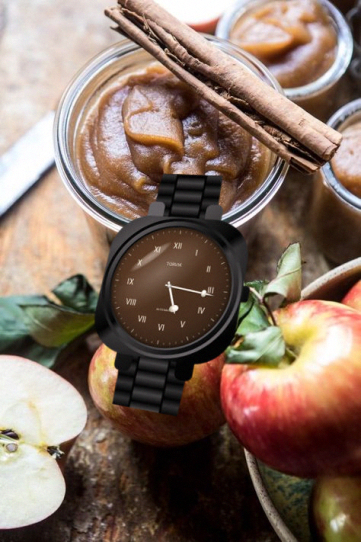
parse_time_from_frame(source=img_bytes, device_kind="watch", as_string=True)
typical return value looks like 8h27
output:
5h16
